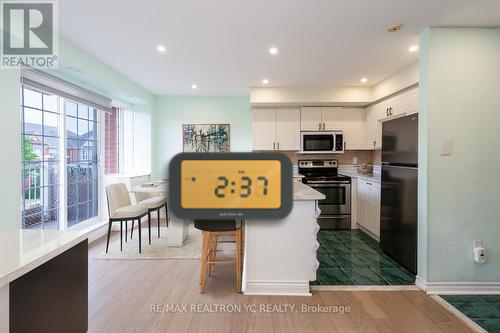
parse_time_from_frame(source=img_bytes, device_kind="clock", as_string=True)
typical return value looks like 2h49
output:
2h37
